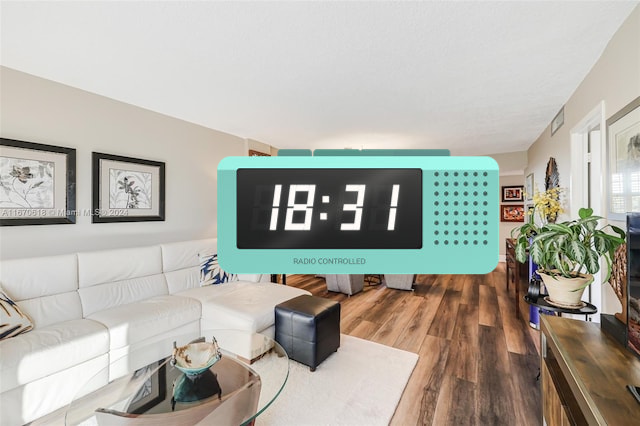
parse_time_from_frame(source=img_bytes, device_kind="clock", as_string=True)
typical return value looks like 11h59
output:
18h31
